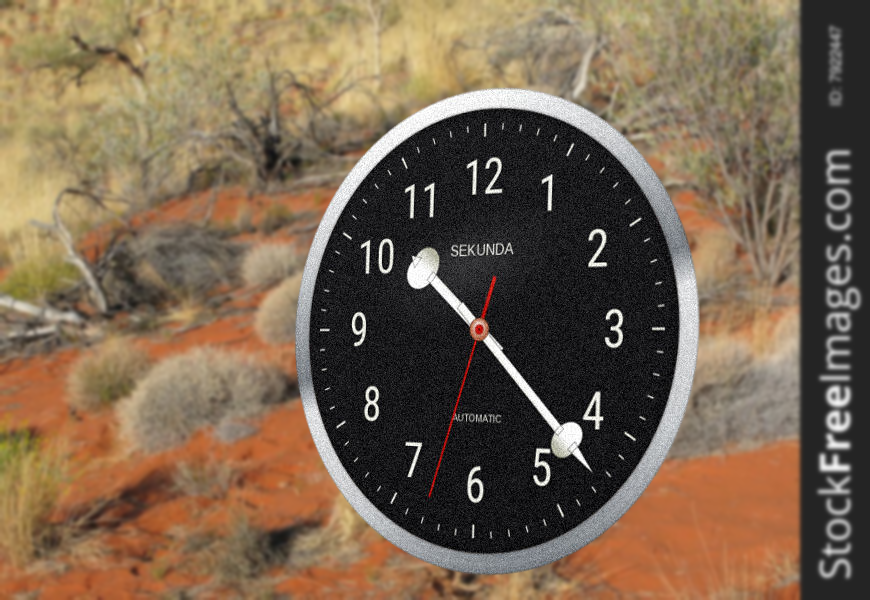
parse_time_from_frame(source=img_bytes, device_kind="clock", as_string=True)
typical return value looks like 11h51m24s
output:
10h22m33s
